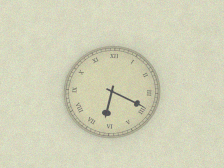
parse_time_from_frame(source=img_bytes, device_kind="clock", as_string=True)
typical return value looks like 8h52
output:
6h19
